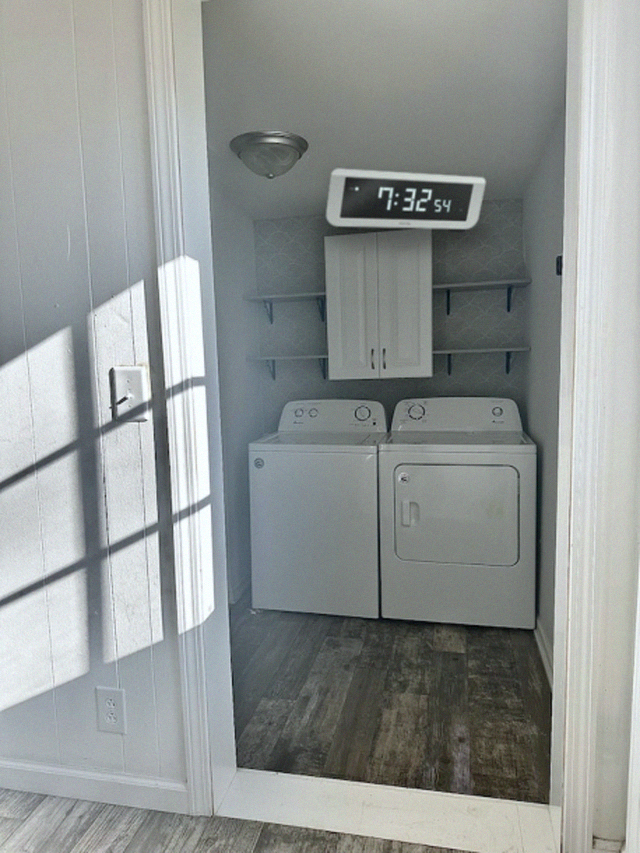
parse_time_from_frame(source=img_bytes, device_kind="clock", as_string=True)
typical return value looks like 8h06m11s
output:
7h32m54s
